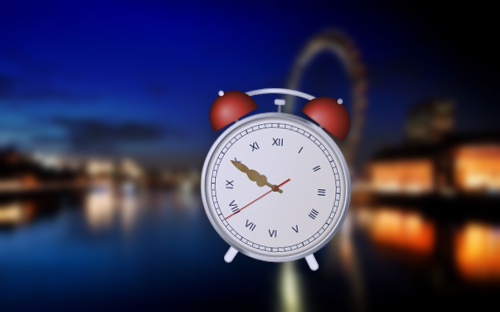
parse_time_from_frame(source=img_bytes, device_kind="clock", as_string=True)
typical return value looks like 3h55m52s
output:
9h49m39s
